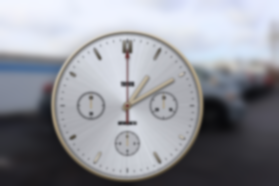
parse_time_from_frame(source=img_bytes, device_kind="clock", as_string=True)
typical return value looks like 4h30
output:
1h10
